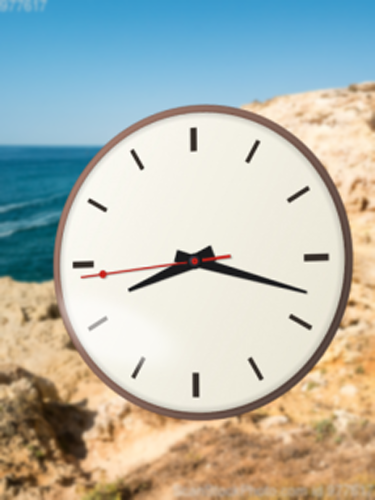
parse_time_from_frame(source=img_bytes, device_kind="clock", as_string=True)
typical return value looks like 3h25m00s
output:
8h17m44s
